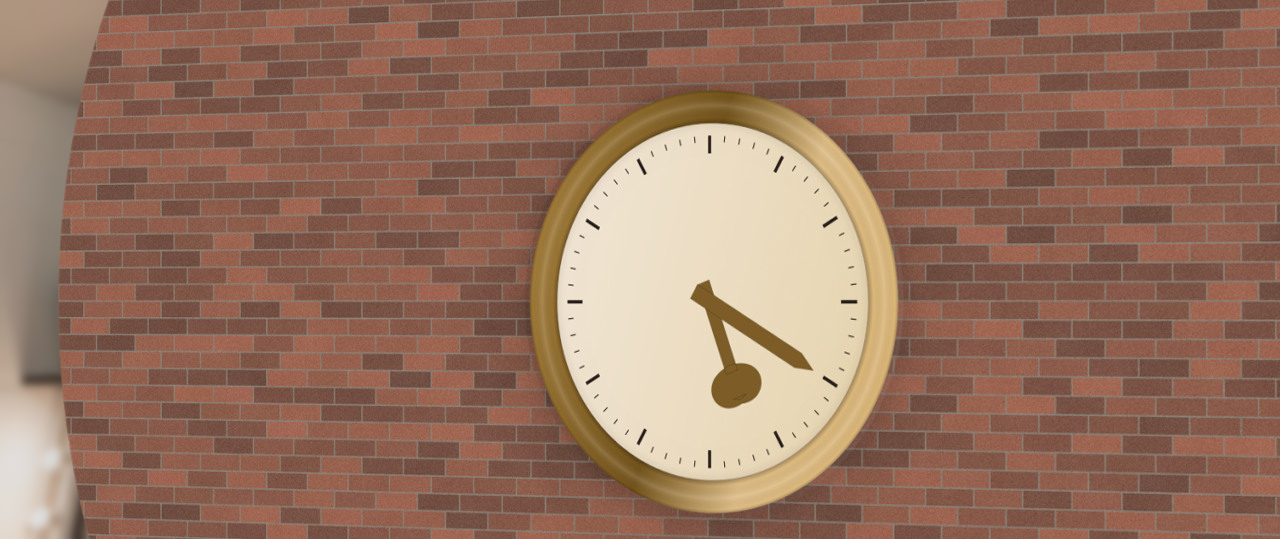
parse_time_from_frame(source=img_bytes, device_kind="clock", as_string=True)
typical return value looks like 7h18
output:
5h20
